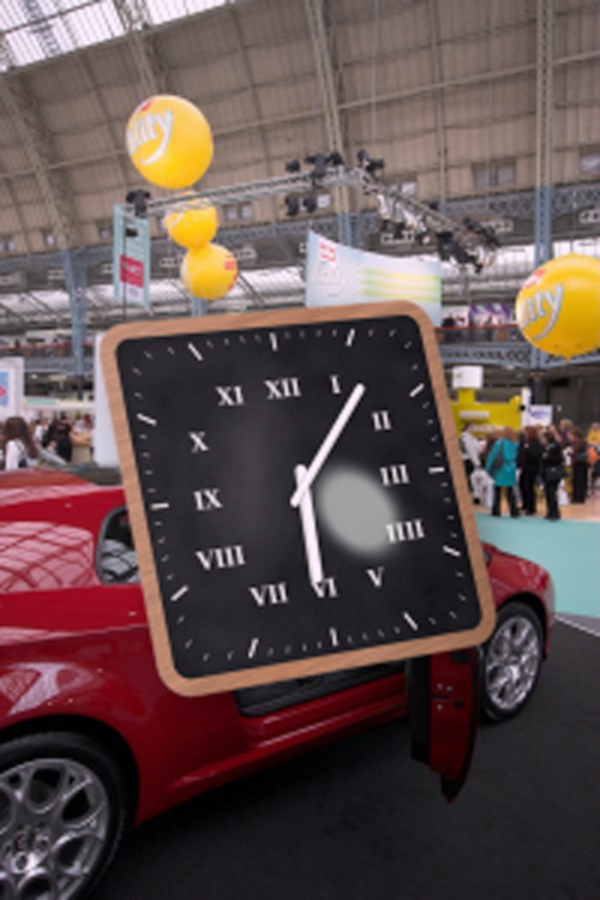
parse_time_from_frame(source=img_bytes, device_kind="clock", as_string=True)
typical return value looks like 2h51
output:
6h07
